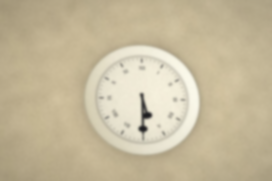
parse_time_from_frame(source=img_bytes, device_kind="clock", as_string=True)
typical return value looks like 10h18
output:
5h30
